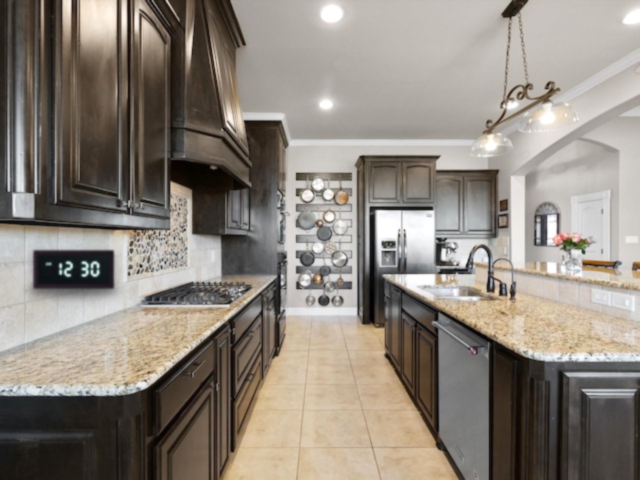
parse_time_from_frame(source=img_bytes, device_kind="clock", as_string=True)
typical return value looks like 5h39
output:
12h30
